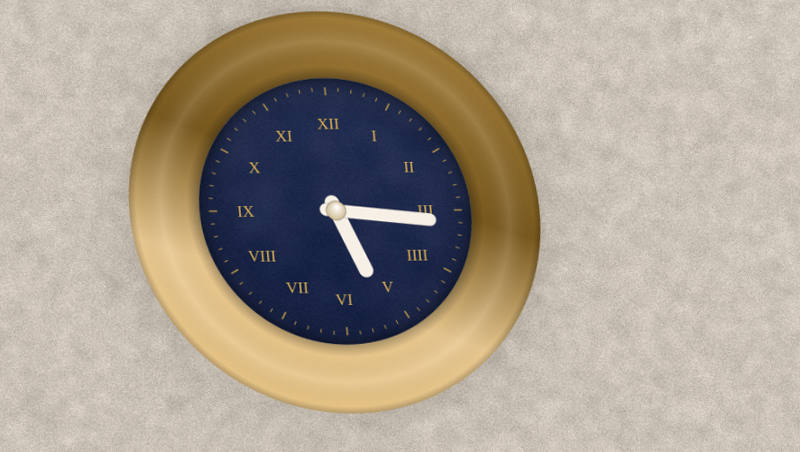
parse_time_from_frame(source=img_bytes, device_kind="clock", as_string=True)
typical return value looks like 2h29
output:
5h16
